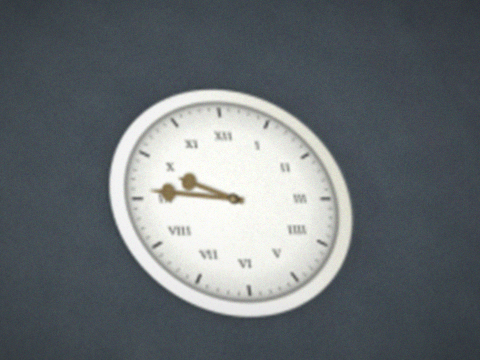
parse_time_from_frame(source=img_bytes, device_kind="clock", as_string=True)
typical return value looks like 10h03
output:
9h46
